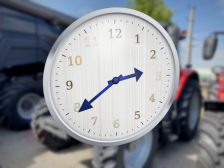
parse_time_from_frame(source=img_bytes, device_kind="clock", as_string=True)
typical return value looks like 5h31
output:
2h39
